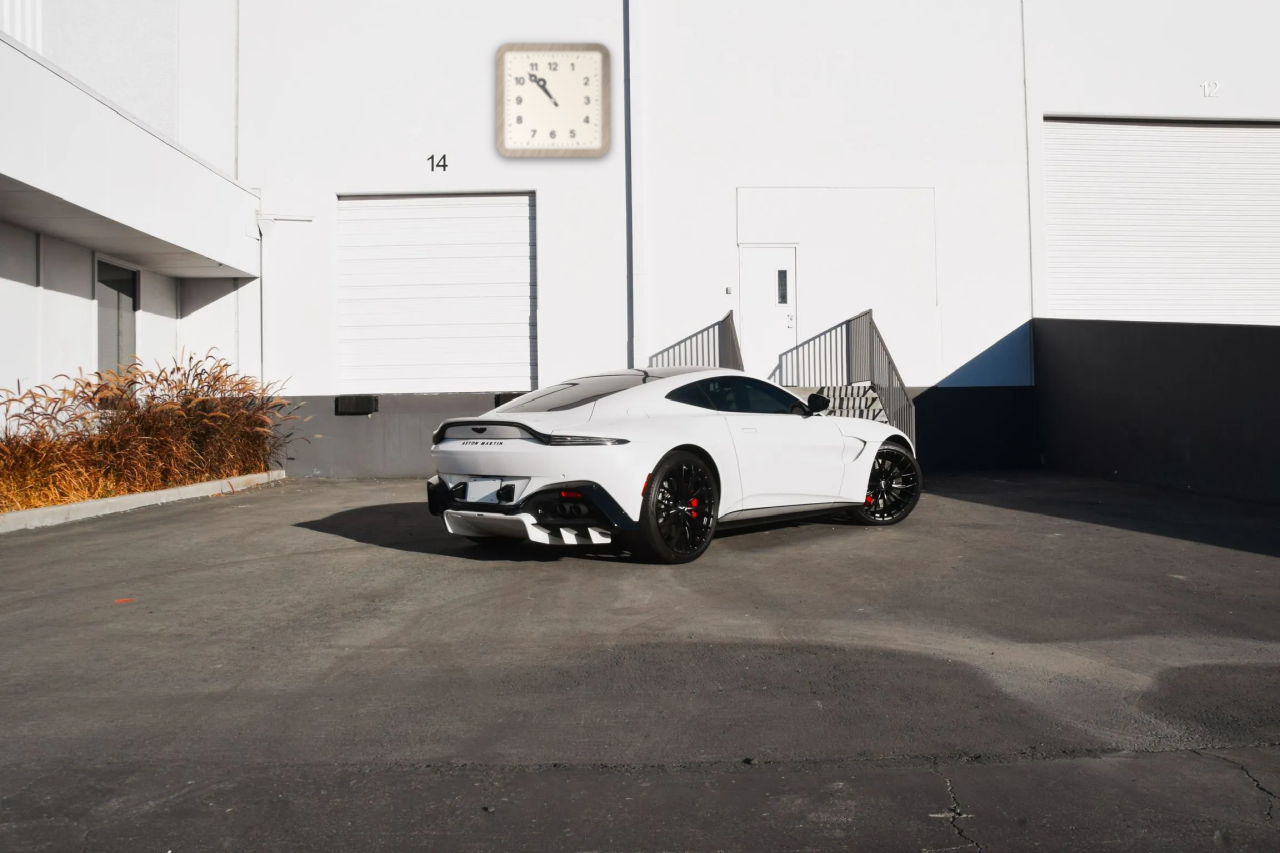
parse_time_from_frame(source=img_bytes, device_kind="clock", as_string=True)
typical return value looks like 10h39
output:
10h53
